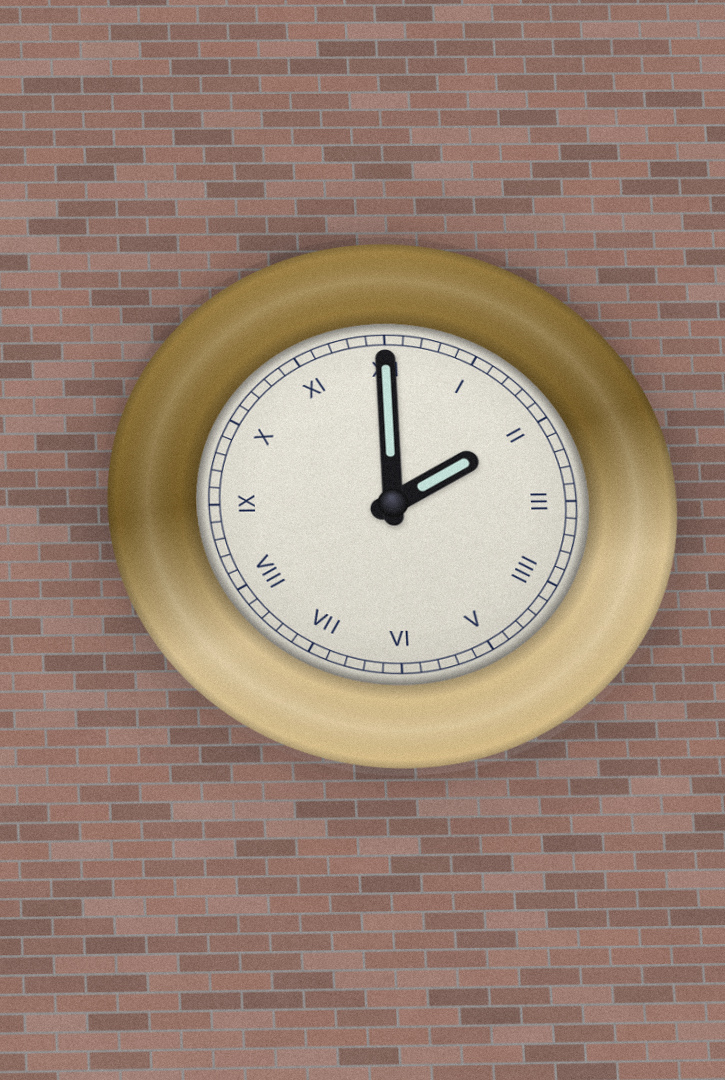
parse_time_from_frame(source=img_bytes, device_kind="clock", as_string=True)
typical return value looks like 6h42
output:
2h00
